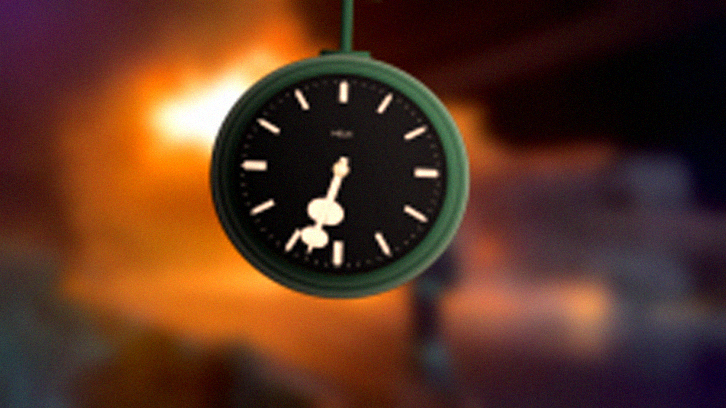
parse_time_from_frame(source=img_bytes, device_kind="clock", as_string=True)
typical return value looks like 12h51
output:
6h33
